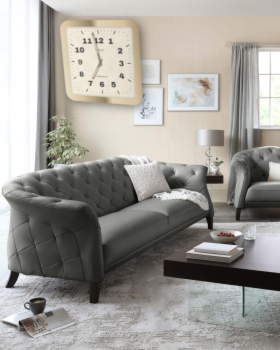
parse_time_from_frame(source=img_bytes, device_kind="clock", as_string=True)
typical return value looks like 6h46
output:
6h58
